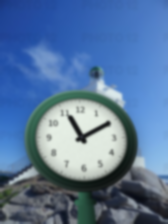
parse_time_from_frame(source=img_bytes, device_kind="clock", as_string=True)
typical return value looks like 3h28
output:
11h10
